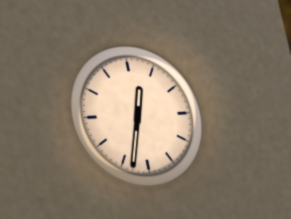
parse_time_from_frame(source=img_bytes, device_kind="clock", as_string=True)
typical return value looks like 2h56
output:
12h33
